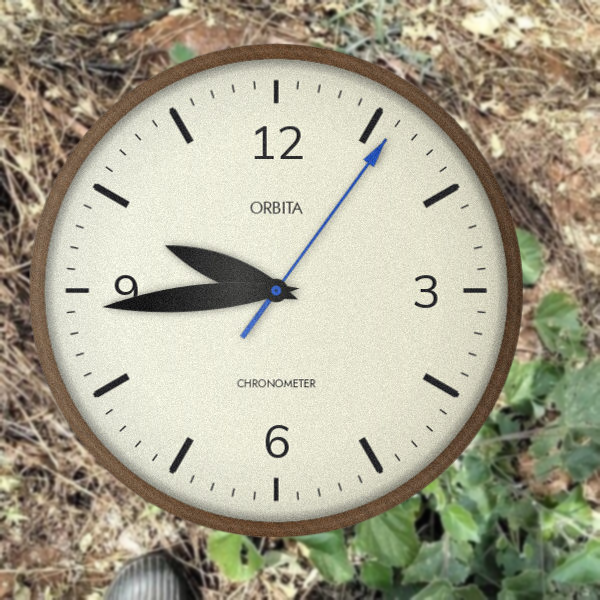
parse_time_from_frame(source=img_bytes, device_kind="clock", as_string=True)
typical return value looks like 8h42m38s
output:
9h44m06s
